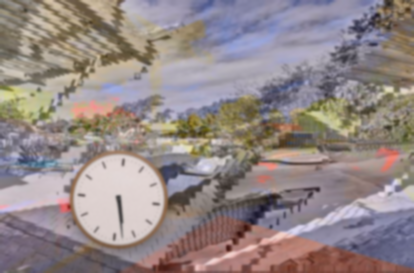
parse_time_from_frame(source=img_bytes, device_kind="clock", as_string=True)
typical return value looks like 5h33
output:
5h28
